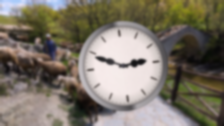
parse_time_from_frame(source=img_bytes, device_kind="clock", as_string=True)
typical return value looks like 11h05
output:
2h49
